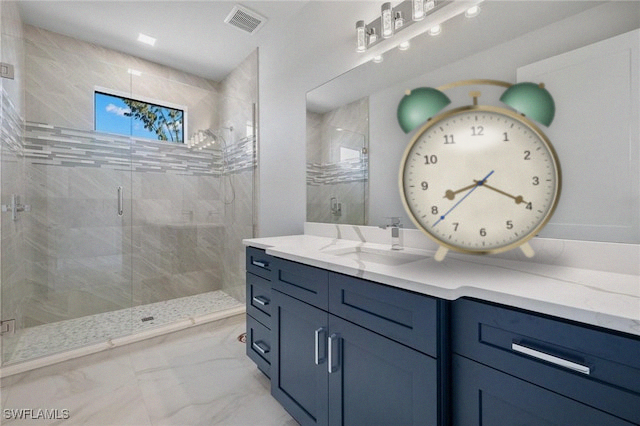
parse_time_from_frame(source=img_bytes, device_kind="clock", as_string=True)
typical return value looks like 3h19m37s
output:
8h19m38s
